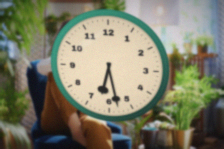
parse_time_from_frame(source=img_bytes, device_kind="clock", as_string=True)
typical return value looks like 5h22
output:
6h28
